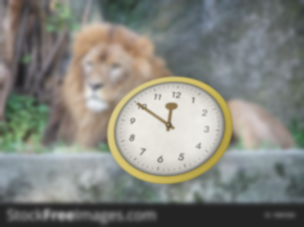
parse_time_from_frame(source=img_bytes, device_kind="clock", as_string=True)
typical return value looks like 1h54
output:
11h50
